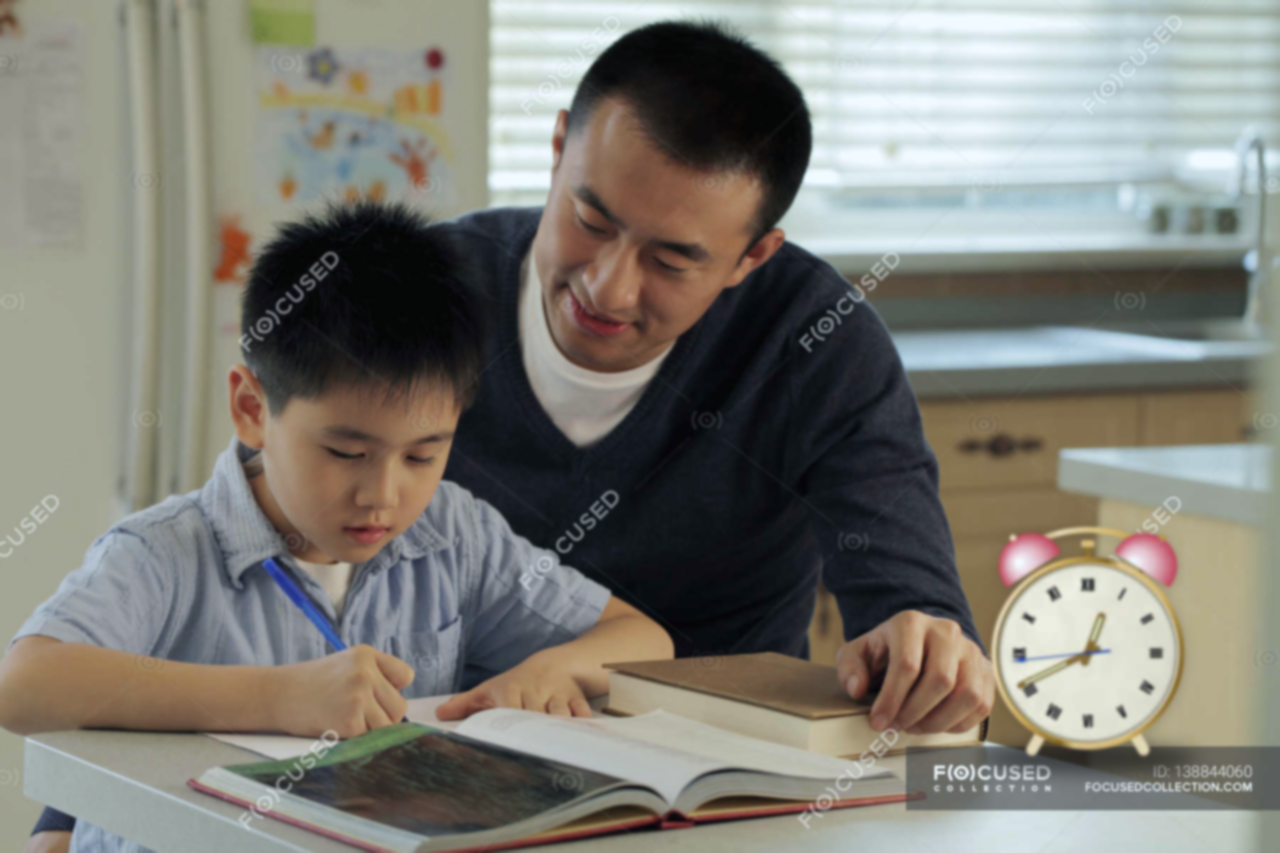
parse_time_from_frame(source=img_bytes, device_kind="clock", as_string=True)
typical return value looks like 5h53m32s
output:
12h40m44s
